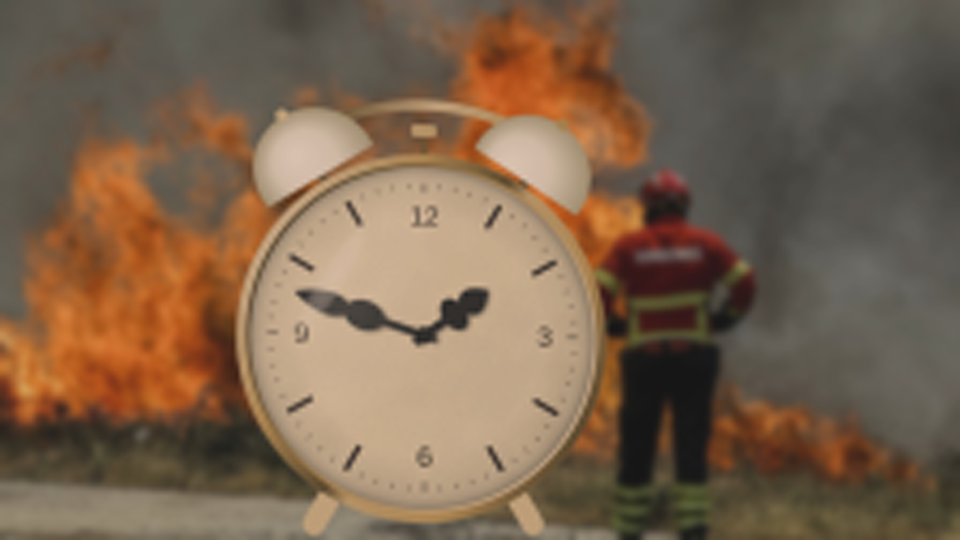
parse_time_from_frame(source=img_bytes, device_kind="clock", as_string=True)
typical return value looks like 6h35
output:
1h48
